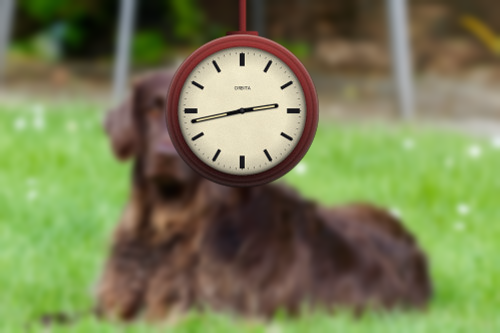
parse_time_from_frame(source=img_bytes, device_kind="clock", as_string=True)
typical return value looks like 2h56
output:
2h43
